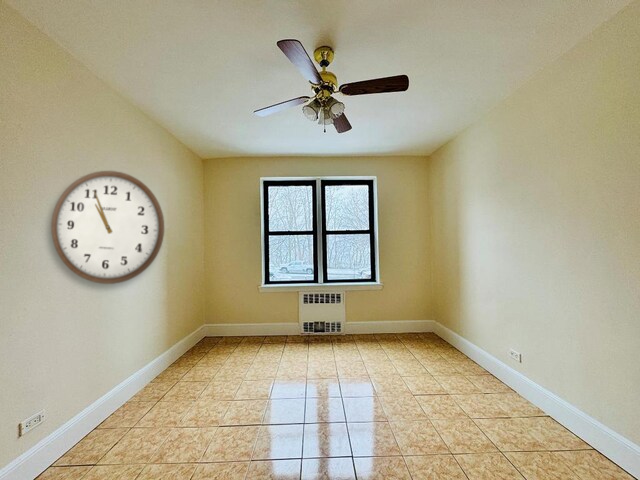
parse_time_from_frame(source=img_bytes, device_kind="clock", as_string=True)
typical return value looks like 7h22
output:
10h56
